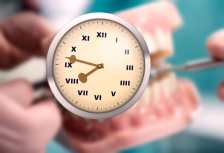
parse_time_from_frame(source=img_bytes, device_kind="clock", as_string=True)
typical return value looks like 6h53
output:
7h47
